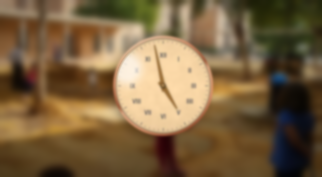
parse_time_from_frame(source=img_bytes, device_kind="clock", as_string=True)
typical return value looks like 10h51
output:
4h58
